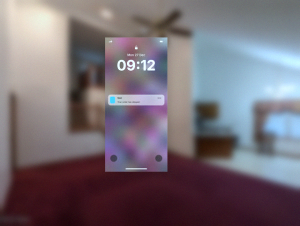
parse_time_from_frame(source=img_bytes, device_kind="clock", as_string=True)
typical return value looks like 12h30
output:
9h12
